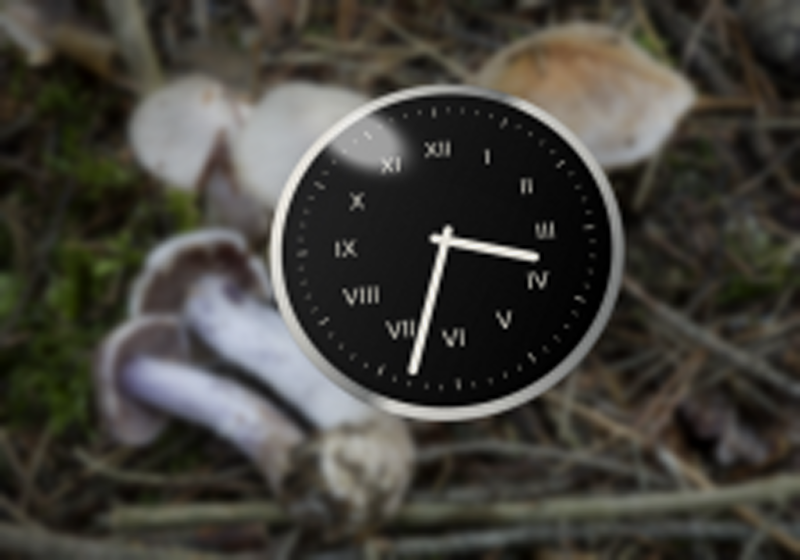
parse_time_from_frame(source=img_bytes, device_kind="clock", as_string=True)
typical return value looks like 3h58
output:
3h33
